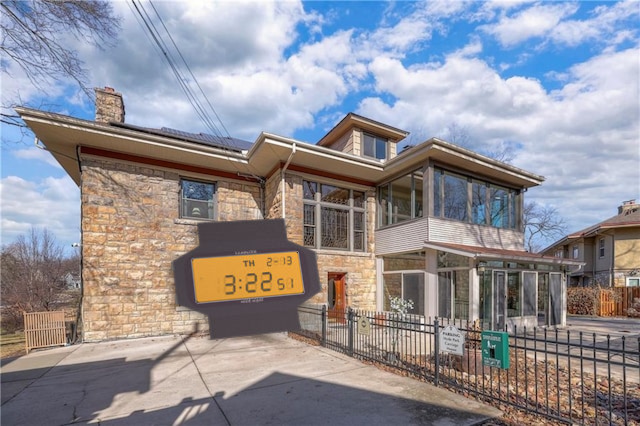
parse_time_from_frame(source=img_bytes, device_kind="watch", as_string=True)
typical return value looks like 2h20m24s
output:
3h22m51s
